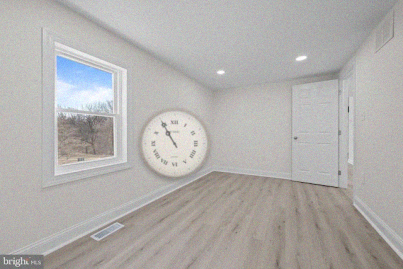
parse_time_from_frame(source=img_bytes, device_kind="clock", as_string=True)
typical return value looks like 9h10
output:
10h55
